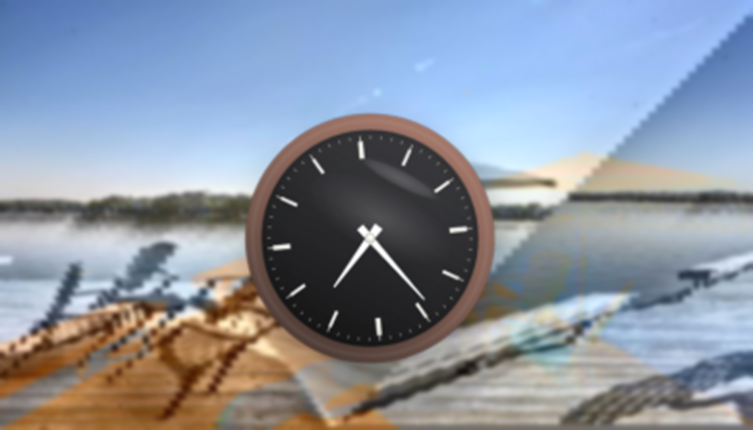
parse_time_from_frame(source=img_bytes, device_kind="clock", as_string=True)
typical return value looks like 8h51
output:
7h24
